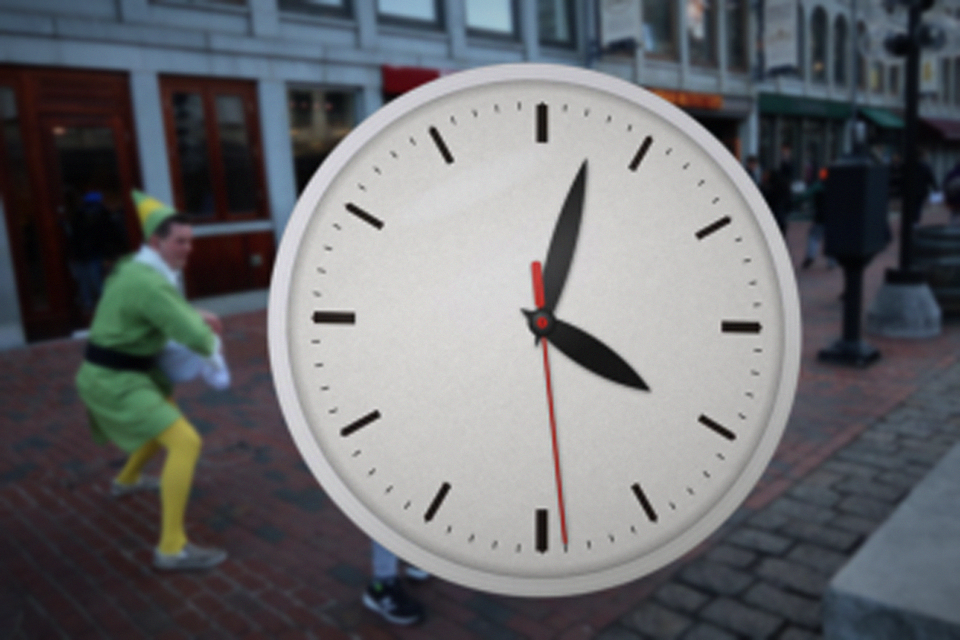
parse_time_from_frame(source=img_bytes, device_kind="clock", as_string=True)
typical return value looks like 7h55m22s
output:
4h02m29s
